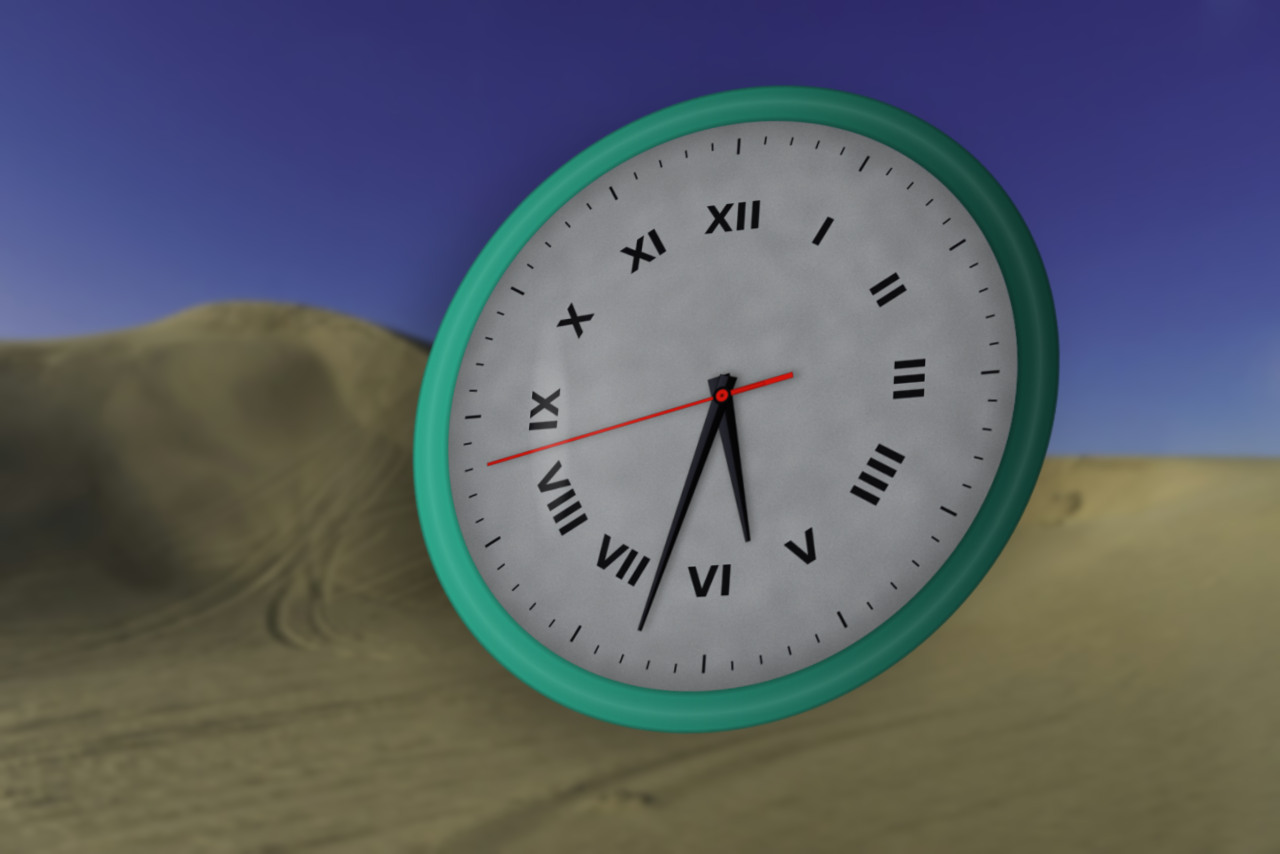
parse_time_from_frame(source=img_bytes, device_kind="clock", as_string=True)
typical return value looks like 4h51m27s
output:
5h32m43s
